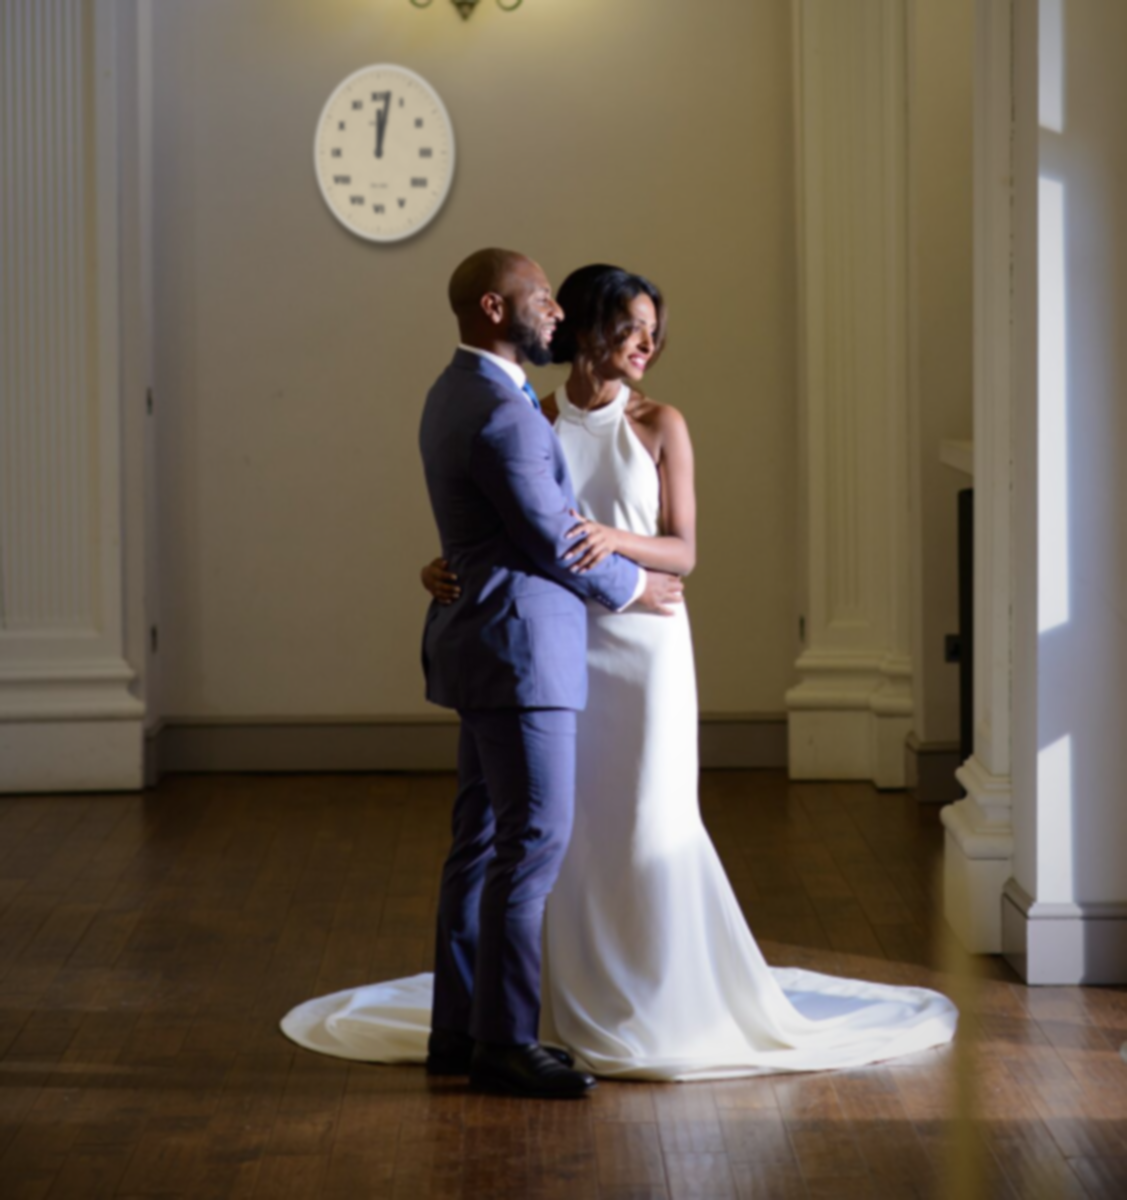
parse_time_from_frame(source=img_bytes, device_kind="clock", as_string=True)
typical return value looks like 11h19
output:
12h02
